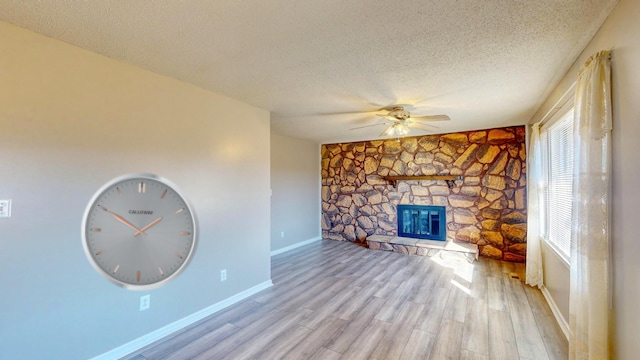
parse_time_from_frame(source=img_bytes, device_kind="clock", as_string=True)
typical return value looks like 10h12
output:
1h50
